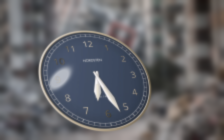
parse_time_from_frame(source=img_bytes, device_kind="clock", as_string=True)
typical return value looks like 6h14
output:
6h27
